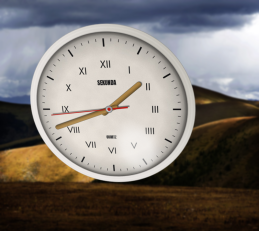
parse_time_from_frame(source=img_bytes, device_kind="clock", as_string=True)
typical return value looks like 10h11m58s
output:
1h41m44s
